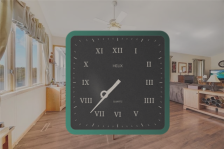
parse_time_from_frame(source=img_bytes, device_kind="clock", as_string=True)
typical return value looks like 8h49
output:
7h37
